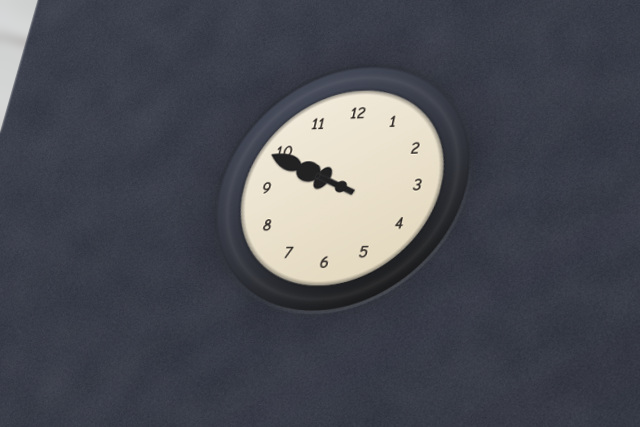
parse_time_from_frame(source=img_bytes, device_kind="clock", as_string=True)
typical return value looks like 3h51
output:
9h49
